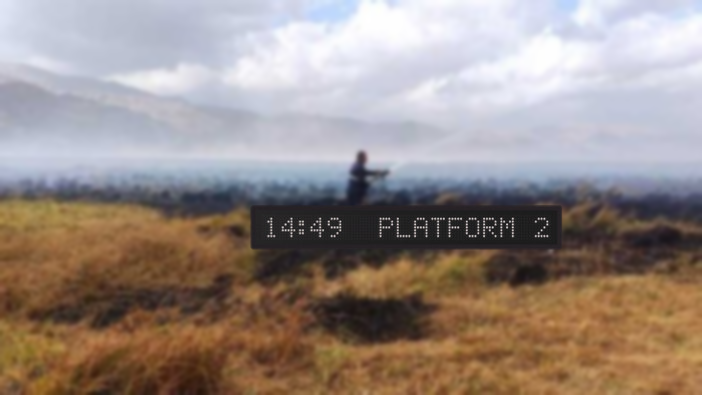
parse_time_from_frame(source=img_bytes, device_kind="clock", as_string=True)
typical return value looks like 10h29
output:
14h49
